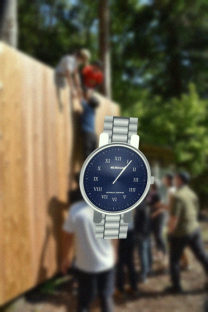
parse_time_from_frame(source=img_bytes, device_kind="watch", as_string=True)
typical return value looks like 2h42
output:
1h06
